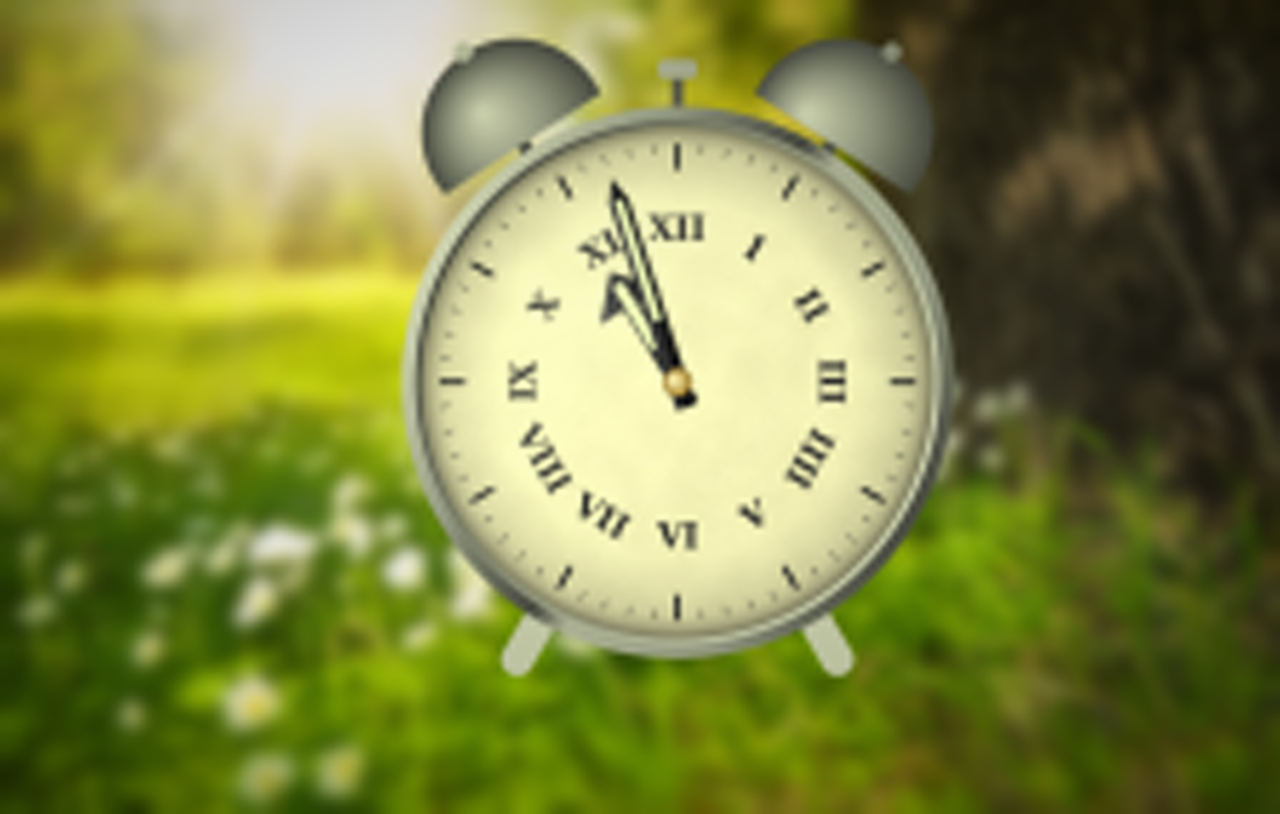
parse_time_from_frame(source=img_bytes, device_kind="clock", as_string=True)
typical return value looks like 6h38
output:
10h57
